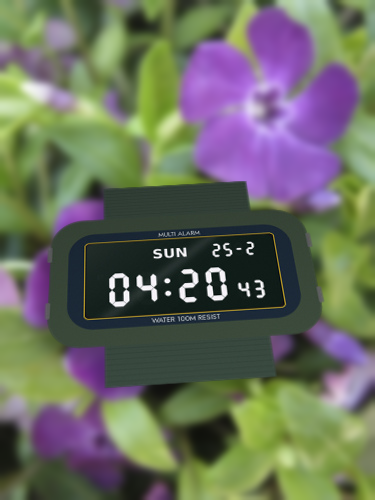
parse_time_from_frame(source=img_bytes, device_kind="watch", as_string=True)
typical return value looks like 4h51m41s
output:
4h20m43s
